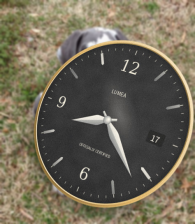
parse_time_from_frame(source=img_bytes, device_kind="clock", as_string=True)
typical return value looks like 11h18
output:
8h22
